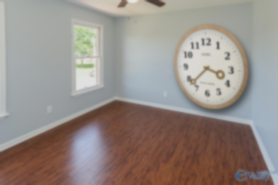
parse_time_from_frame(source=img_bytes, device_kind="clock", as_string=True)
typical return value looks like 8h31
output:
3h38
